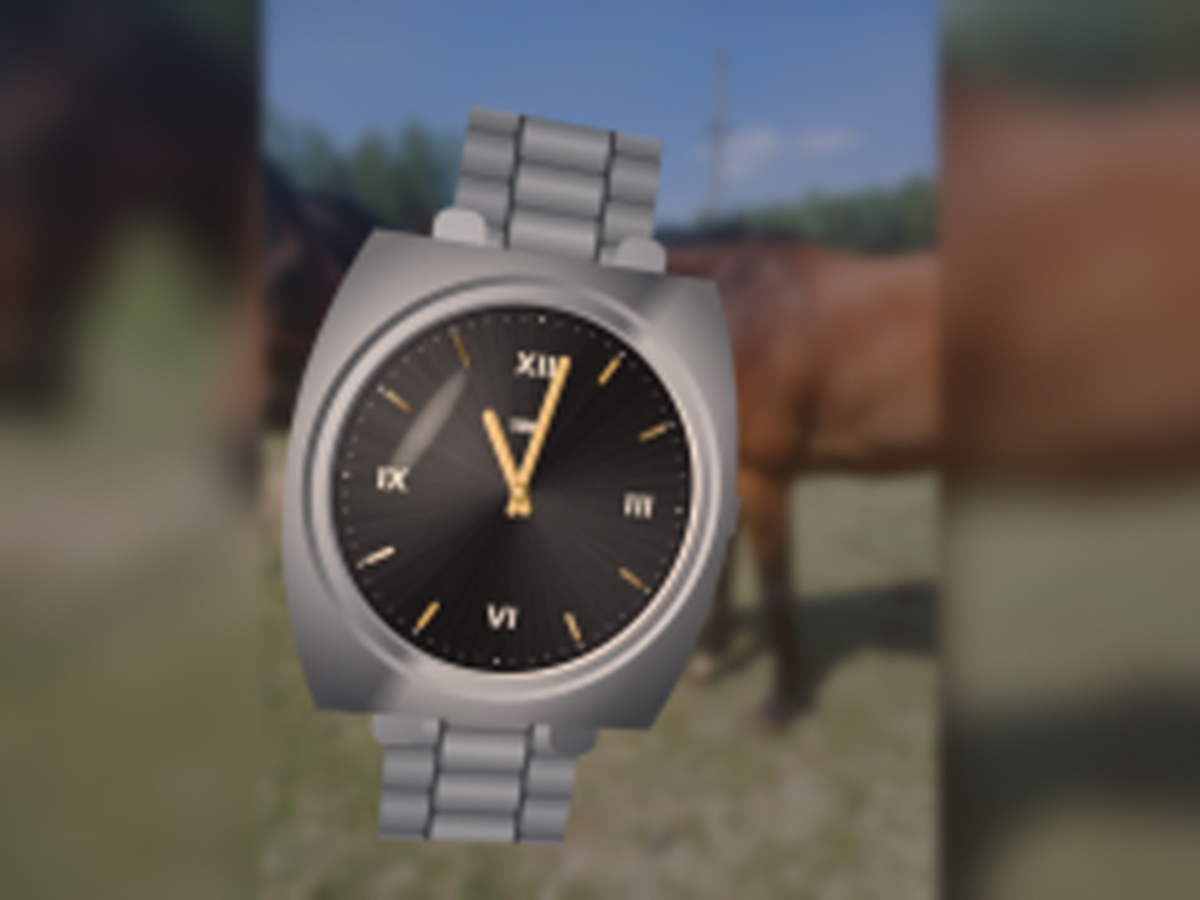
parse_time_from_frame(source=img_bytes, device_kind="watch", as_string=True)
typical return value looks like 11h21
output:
11h02
